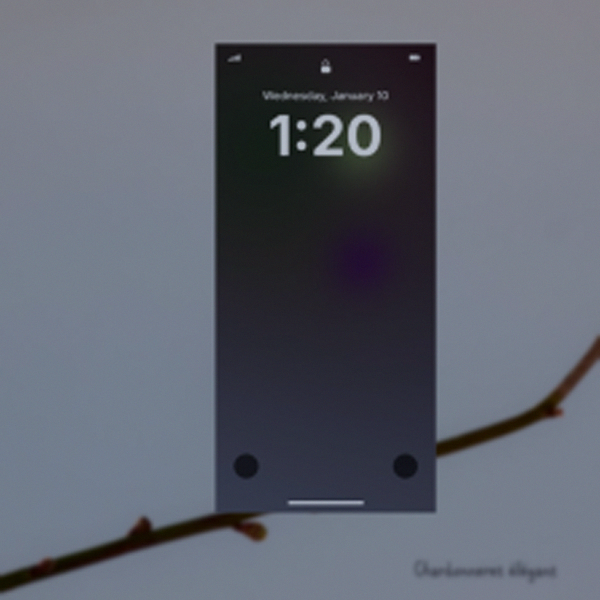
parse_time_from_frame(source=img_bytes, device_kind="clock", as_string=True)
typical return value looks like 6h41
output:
1h20
